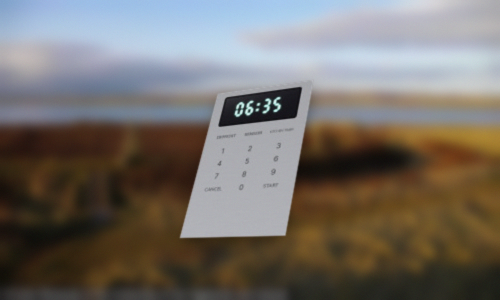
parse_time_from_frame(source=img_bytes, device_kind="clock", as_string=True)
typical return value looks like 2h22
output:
6h35
